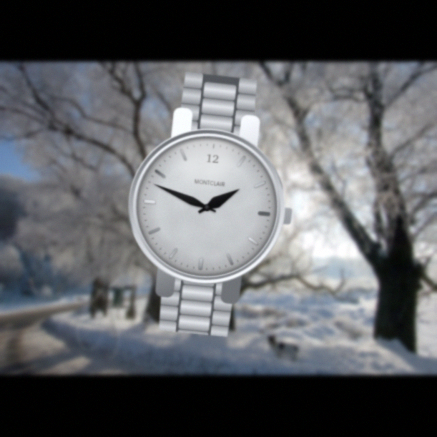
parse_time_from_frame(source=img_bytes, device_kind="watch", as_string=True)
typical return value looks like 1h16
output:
1h48
